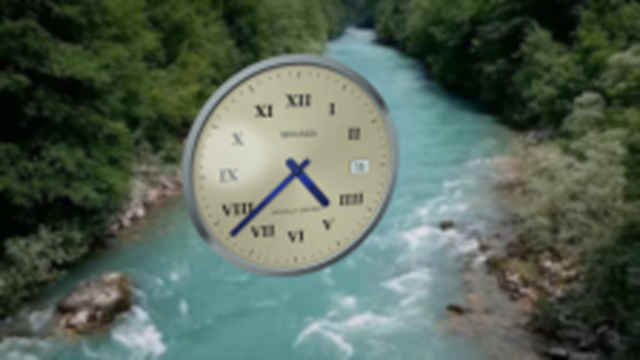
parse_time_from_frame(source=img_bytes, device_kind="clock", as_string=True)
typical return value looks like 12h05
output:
4h38
